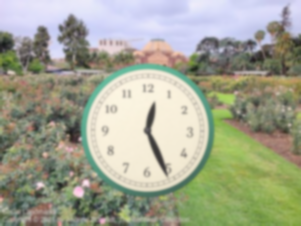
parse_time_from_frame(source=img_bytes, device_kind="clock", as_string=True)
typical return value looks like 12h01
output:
12h26
